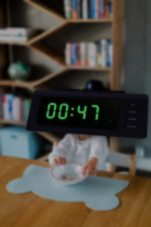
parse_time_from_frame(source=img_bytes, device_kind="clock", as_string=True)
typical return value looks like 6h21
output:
0h47
